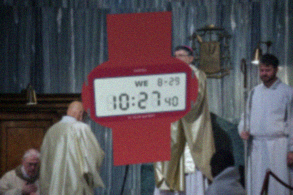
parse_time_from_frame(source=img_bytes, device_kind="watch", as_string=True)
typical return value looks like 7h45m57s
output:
10h27m40s
